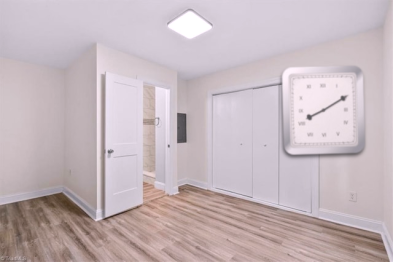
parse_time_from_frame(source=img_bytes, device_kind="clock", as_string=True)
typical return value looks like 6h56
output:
8h10
